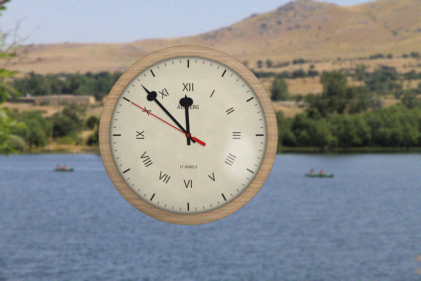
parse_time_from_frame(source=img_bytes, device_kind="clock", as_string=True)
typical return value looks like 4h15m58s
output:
11h52m50s
